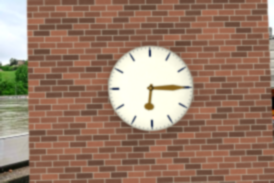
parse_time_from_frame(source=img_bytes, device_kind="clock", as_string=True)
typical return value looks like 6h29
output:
6h15
